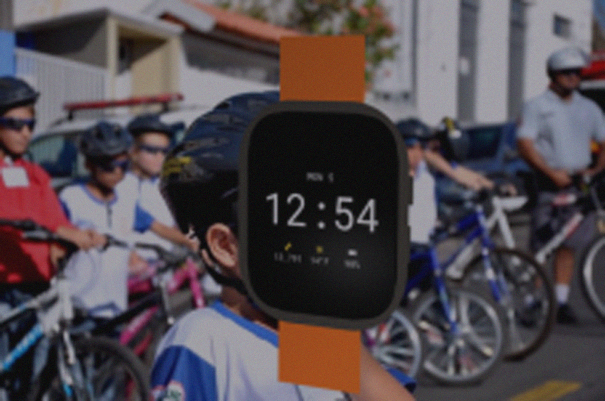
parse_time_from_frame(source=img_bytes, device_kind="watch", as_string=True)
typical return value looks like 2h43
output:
12h54
